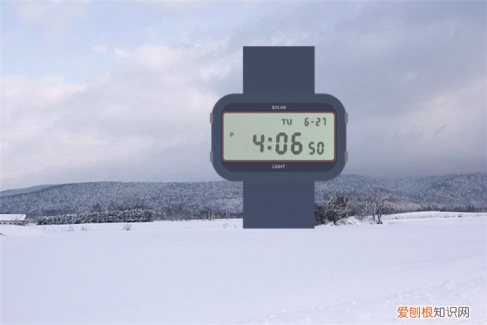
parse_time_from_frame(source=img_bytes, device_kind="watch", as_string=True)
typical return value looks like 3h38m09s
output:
4h06m50s
